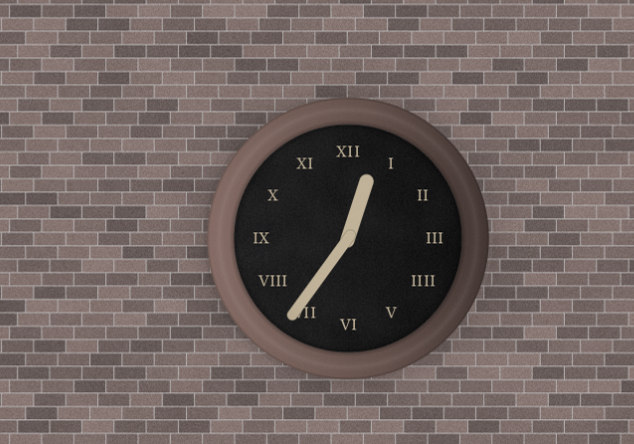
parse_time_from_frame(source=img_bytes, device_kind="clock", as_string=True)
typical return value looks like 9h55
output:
12h36
